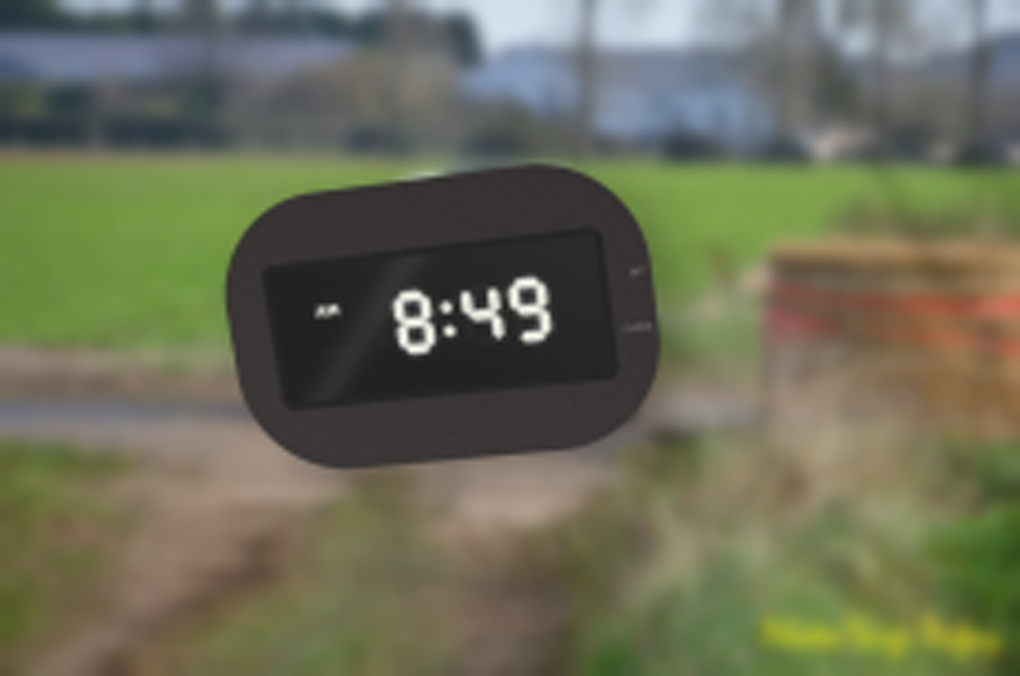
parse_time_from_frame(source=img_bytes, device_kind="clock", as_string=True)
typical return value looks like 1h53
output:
8h49
